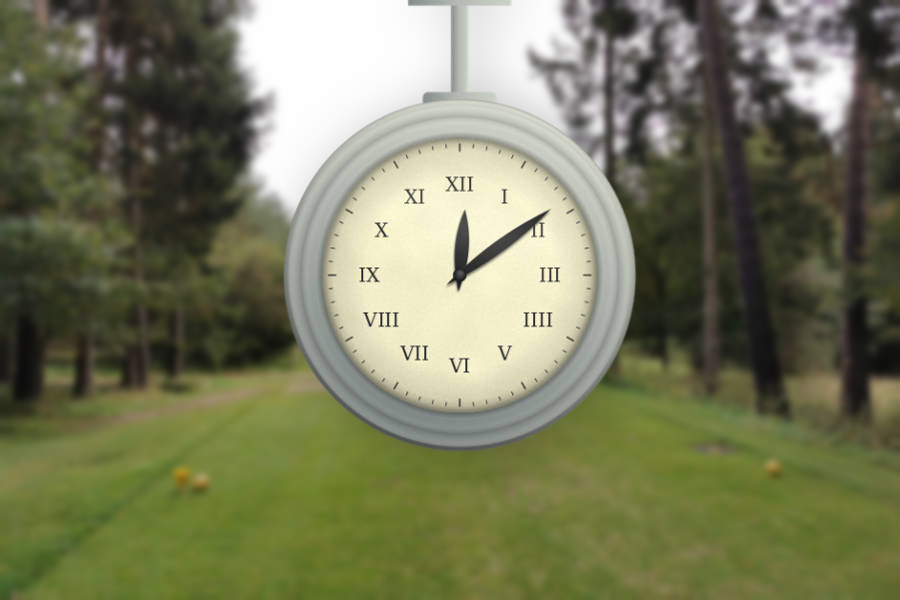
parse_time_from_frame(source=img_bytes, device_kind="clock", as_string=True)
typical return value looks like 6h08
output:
12h09
